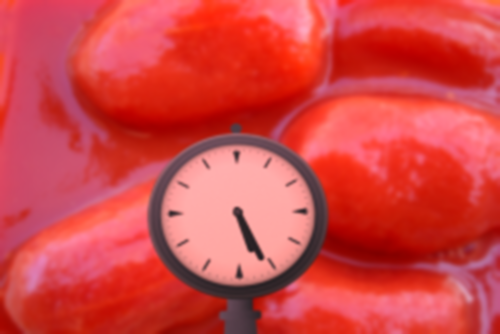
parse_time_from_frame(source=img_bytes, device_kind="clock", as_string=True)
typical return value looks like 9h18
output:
5h26
